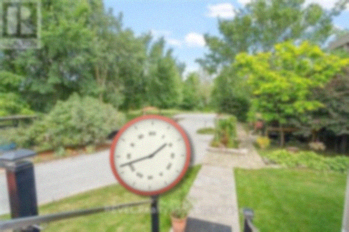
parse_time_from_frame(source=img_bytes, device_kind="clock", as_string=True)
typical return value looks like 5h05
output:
1h42
